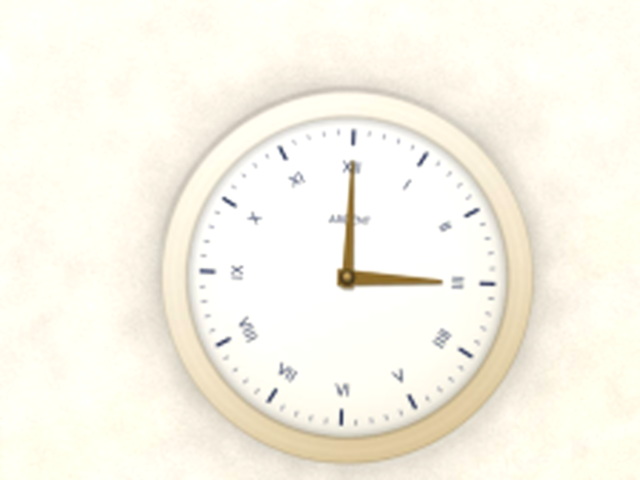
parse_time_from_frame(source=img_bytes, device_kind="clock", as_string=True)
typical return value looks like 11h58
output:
3h00
